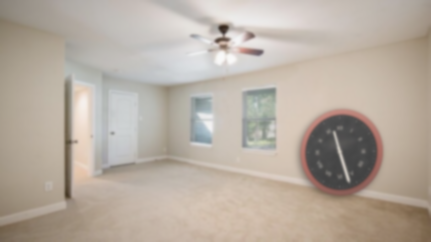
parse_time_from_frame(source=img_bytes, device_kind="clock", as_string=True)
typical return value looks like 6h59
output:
11h27
